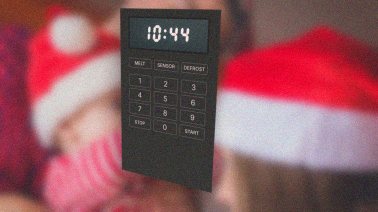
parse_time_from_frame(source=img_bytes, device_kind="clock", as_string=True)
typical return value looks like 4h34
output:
10h44
